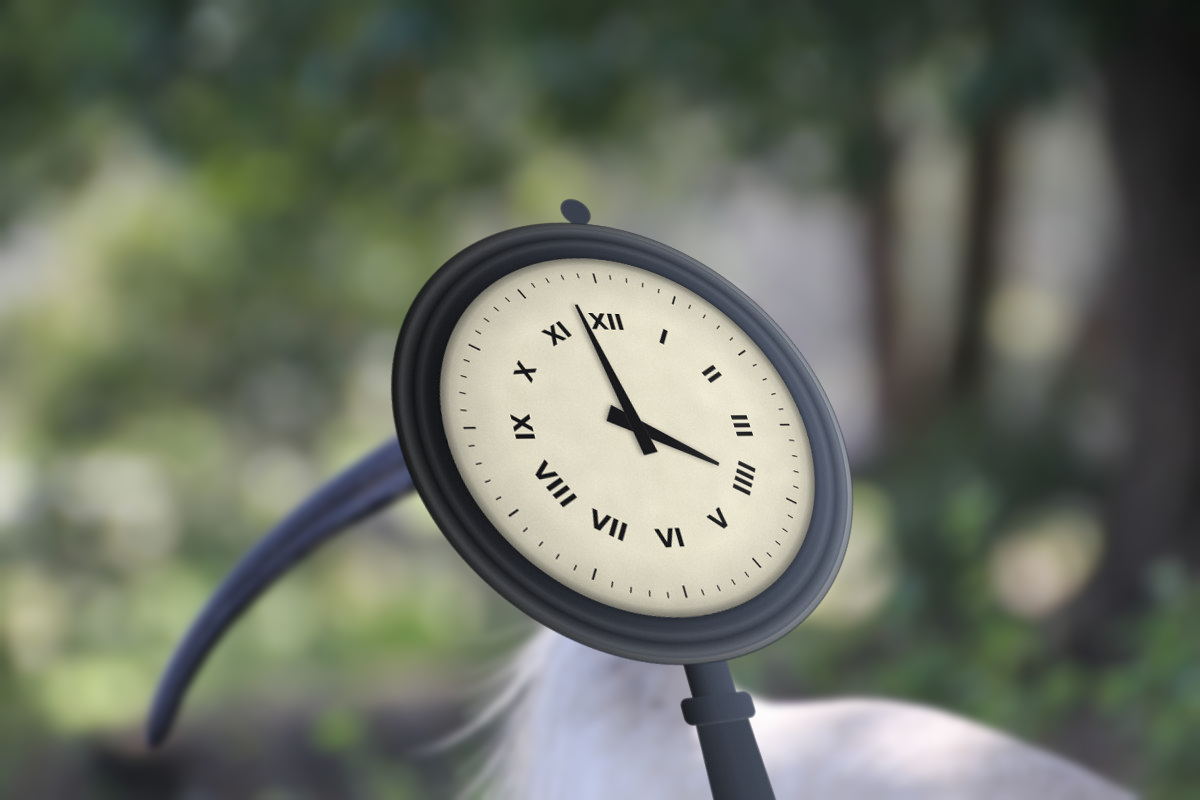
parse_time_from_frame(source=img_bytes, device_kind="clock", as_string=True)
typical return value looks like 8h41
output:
3h58
